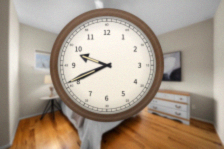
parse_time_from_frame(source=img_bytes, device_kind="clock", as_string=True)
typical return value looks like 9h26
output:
9h41
